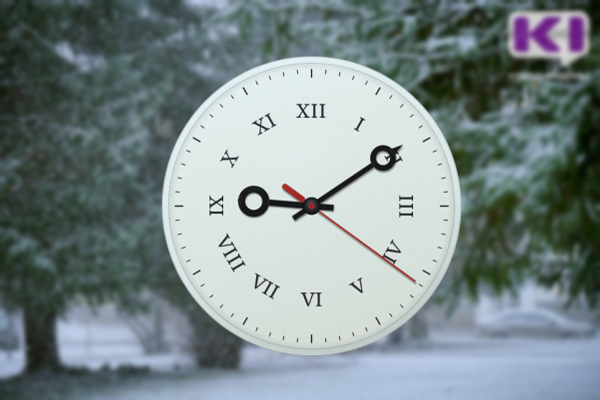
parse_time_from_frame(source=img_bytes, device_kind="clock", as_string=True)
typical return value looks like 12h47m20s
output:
9h09m21s
